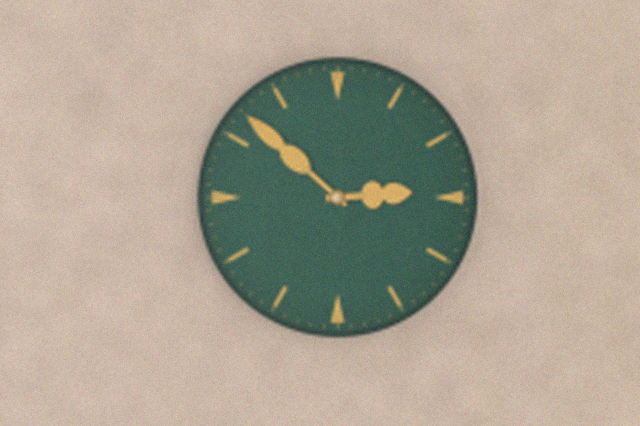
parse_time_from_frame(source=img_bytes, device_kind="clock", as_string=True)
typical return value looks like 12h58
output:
2h52
